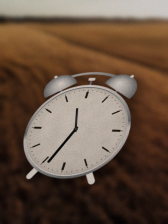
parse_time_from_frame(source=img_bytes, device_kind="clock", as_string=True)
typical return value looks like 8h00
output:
11h34
